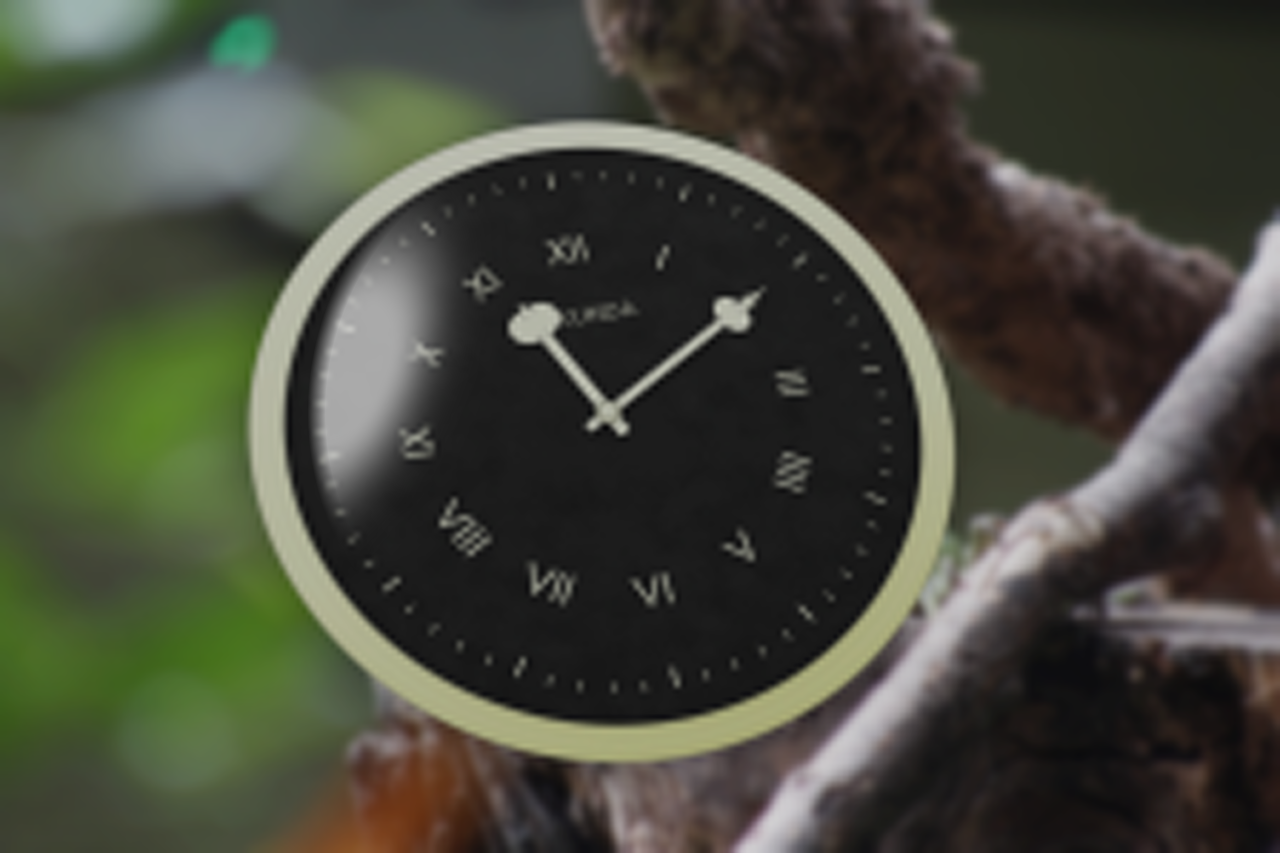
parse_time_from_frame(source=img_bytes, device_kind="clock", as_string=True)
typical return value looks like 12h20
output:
11h10
